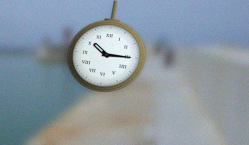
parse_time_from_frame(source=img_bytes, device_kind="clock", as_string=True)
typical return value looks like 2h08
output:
10h15
